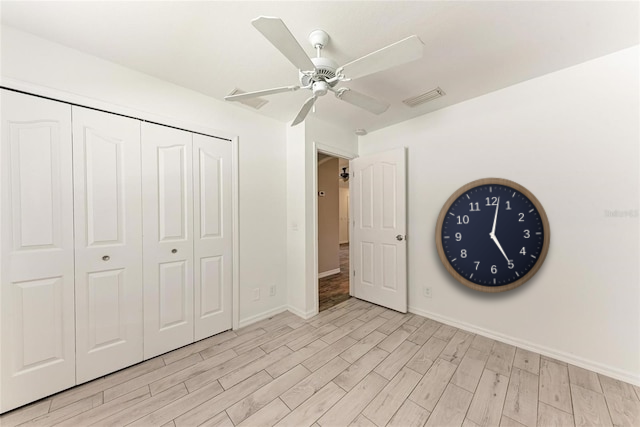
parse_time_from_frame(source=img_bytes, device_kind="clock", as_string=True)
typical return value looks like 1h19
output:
5h02
